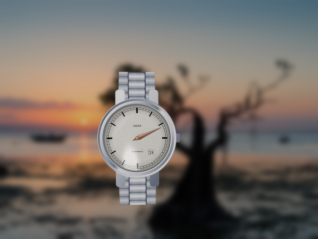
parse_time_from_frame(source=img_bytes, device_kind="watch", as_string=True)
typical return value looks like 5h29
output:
2h11
